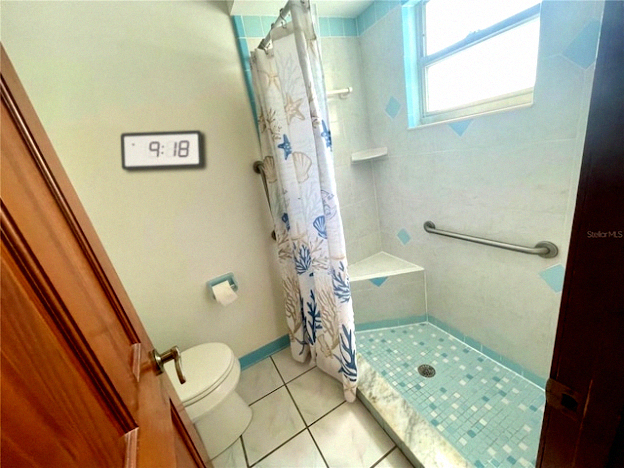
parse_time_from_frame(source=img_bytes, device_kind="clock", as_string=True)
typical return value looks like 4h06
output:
9h18
